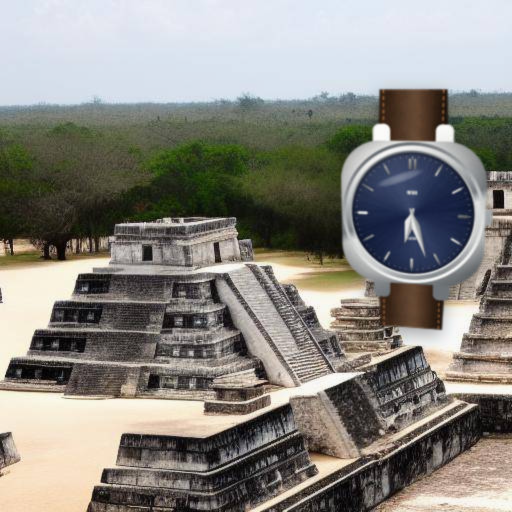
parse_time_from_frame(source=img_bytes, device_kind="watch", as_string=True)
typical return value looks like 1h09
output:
6h27
